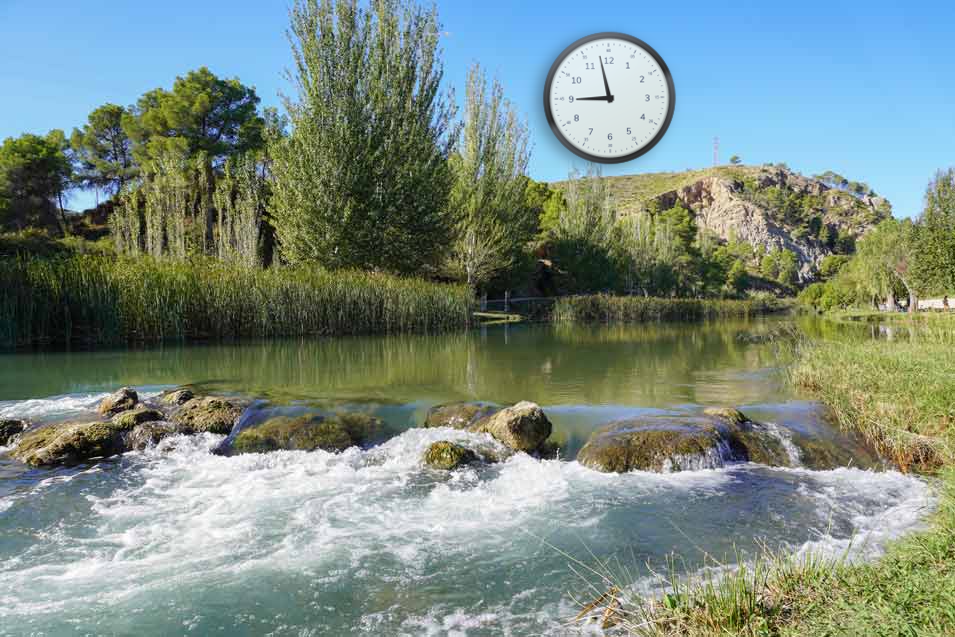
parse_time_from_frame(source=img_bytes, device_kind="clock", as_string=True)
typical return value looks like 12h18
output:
8h58
